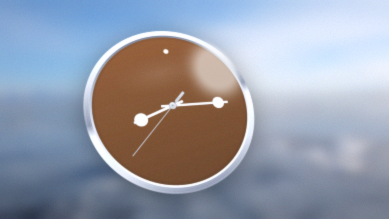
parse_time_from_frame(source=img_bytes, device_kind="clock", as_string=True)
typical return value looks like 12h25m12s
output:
8h14m37s
